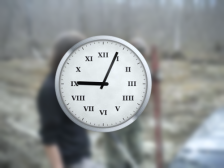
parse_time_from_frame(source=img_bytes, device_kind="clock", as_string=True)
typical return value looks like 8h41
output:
9h04
